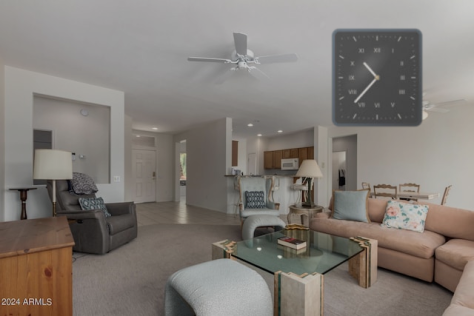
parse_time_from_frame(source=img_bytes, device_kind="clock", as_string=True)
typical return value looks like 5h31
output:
10h37
